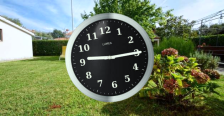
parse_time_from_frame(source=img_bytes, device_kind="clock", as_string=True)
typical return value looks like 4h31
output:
9h15
